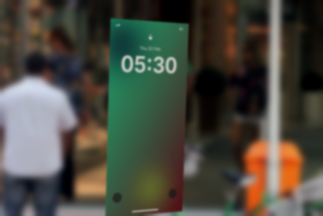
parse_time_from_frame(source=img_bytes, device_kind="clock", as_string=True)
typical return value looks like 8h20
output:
5h30
